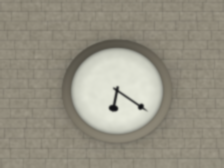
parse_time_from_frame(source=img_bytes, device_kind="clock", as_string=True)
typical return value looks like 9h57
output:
6h21
